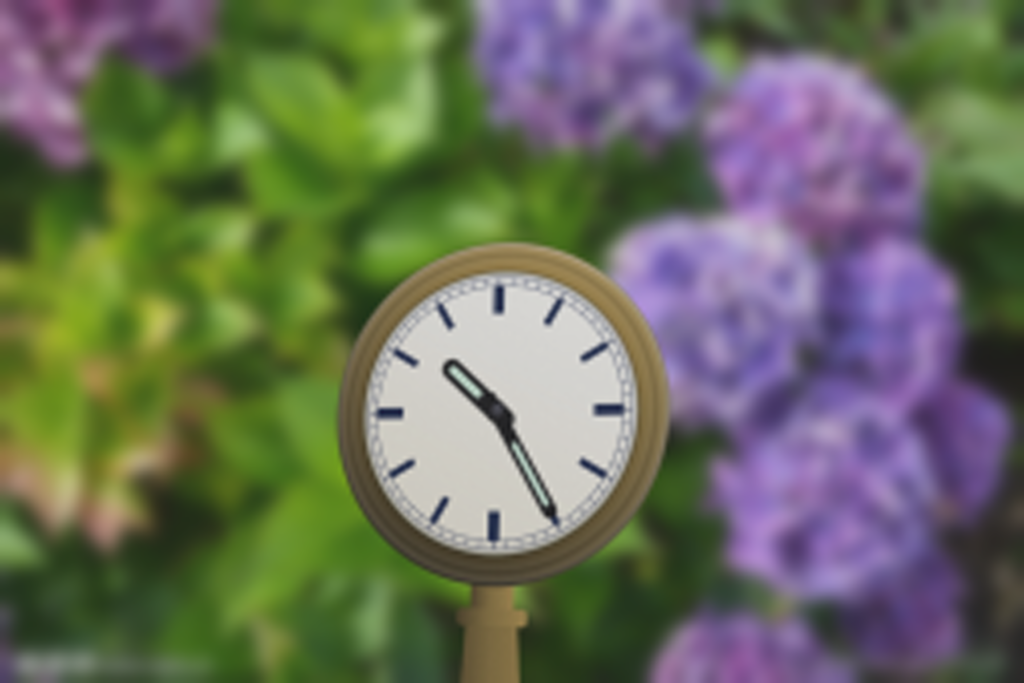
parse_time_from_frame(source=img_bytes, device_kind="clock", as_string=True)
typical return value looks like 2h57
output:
10h25
